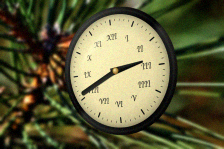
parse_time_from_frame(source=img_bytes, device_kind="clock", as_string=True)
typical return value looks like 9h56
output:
2h41
